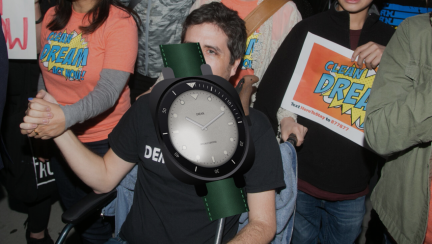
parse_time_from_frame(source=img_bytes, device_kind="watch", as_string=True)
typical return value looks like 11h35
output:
10h11
